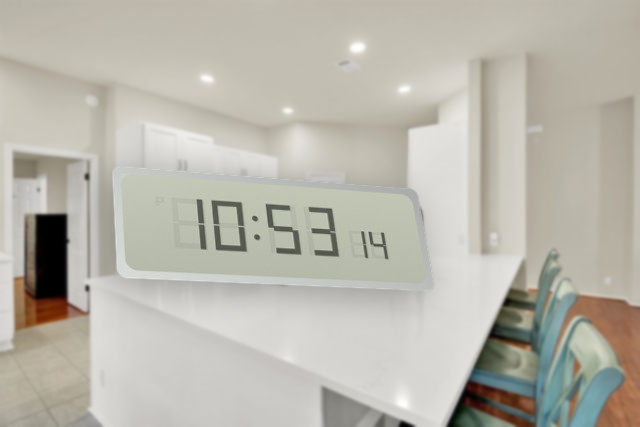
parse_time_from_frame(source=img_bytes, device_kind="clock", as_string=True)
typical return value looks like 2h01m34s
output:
10h53m14s
